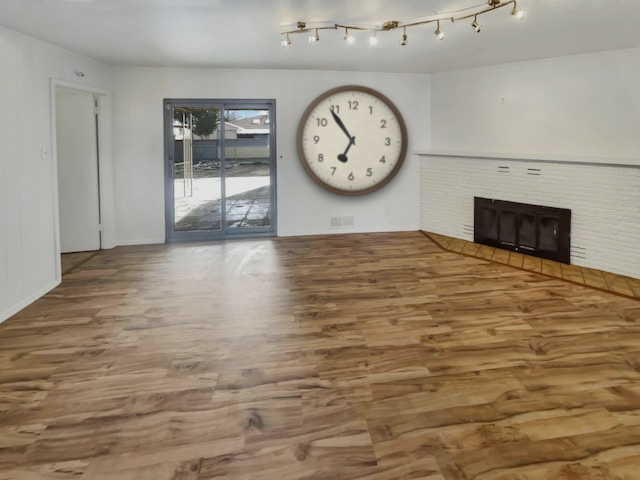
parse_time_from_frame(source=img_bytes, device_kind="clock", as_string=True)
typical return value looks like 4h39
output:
6h54
